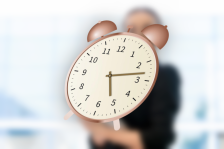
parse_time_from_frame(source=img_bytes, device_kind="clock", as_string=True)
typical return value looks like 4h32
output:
5h13
